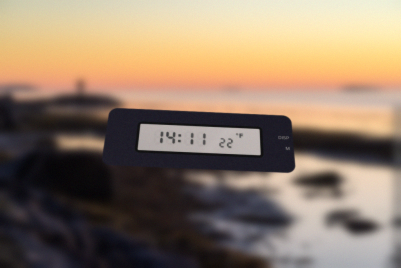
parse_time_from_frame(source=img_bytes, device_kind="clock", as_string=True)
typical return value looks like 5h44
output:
14h11
